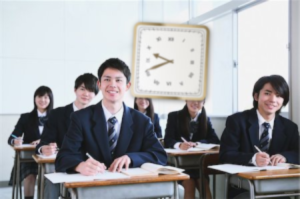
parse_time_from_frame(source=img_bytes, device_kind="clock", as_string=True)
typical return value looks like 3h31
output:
9h41
